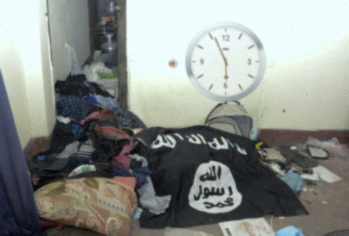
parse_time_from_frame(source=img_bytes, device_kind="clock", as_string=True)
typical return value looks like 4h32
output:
5h56
